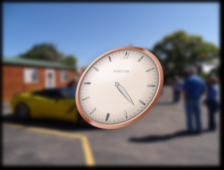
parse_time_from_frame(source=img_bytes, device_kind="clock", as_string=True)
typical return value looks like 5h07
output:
4h22
